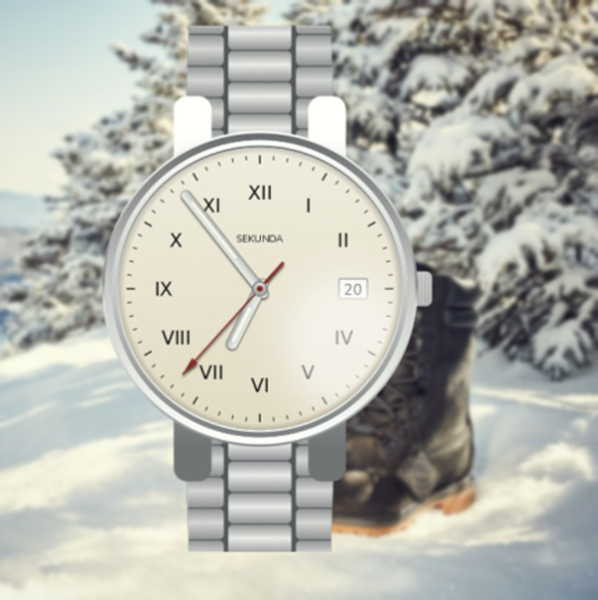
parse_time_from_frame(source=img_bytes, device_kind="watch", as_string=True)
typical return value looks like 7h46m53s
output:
6h53m37s
